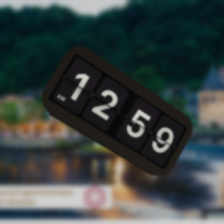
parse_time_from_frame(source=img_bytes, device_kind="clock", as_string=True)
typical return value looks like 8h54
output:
12h59
